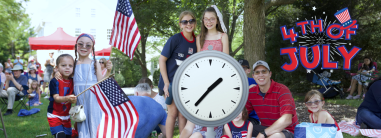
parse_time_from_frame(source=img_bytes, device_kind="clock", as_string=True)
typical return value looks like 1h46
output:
1h37
